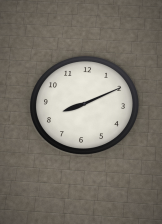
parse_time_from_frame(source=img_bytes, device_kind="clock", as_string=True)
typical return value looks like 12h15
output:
8h10
